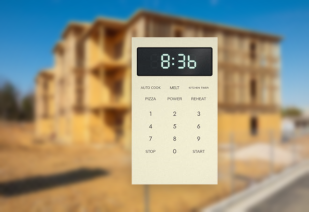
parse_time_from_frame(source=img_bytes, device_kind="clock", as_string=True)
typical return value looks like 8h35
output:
8h36
